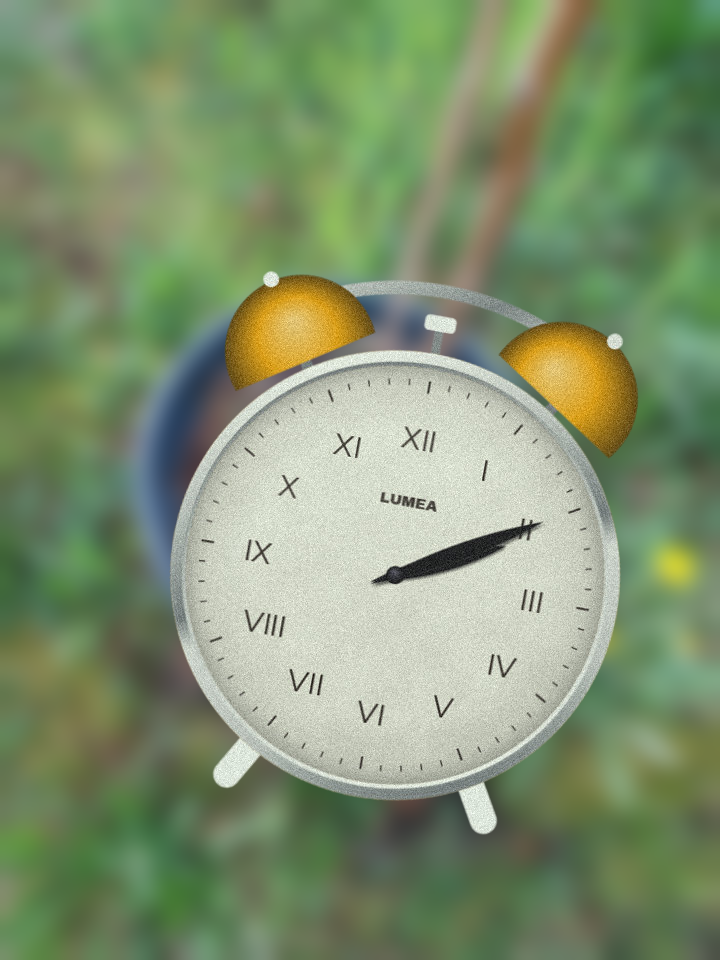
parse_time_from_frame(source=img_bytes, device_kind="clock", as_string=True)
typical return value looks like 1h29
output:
2h10
